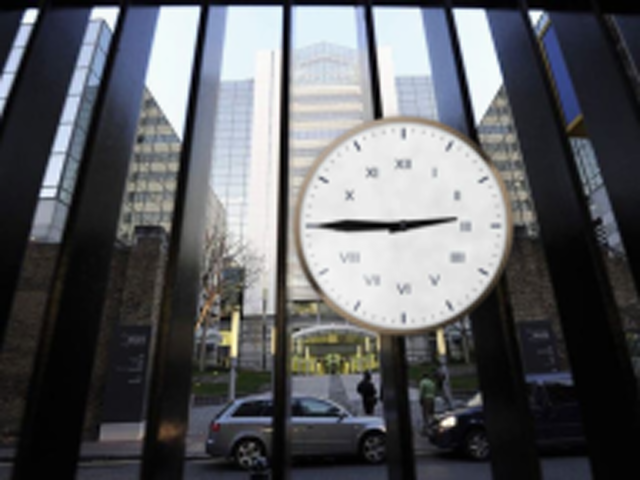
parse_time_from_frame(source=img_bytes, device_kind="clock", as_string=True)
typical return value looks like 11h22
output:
2h45
